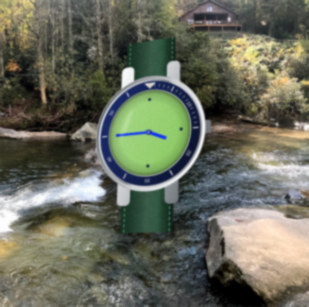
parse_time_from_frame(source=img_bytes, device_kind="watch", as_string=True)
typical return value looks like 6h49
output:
3h45
